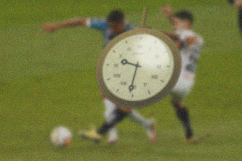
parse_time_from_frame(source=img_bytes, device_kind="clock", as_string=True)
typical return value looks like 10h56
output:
9h31
